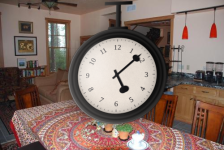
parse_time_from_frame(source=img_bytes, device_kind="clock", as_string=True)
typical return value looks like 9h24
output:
5h08
